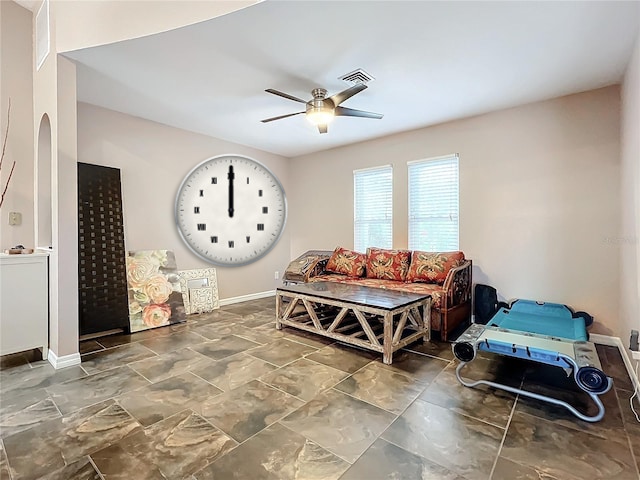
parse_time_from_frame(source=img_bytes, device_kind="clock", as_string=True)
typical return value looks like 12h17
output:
12h00
